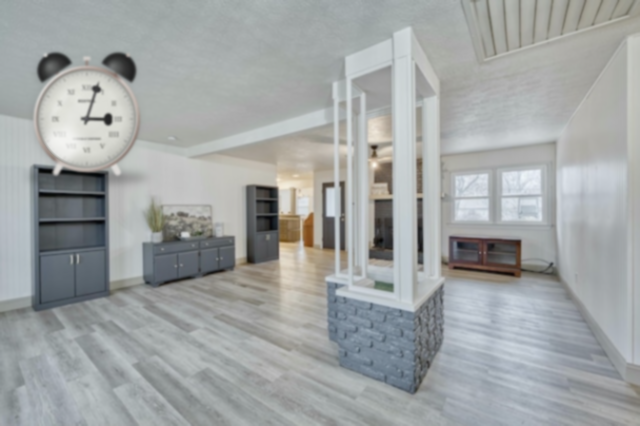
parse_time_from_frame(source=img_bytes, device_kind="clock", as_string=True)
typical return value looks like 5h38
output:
3h03
